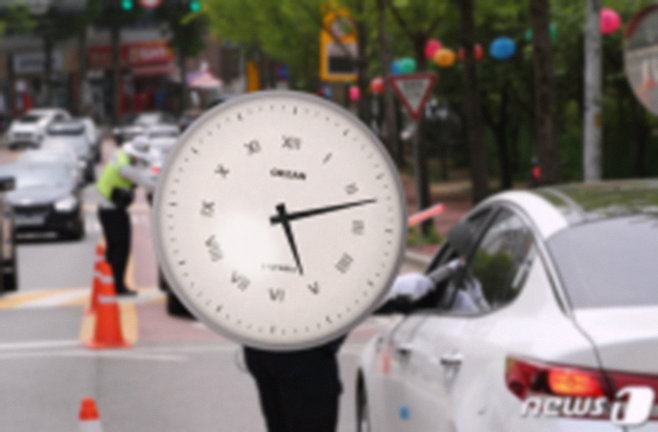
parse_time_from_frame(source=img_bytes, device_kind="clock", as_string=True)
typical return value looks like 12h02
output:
5h12
